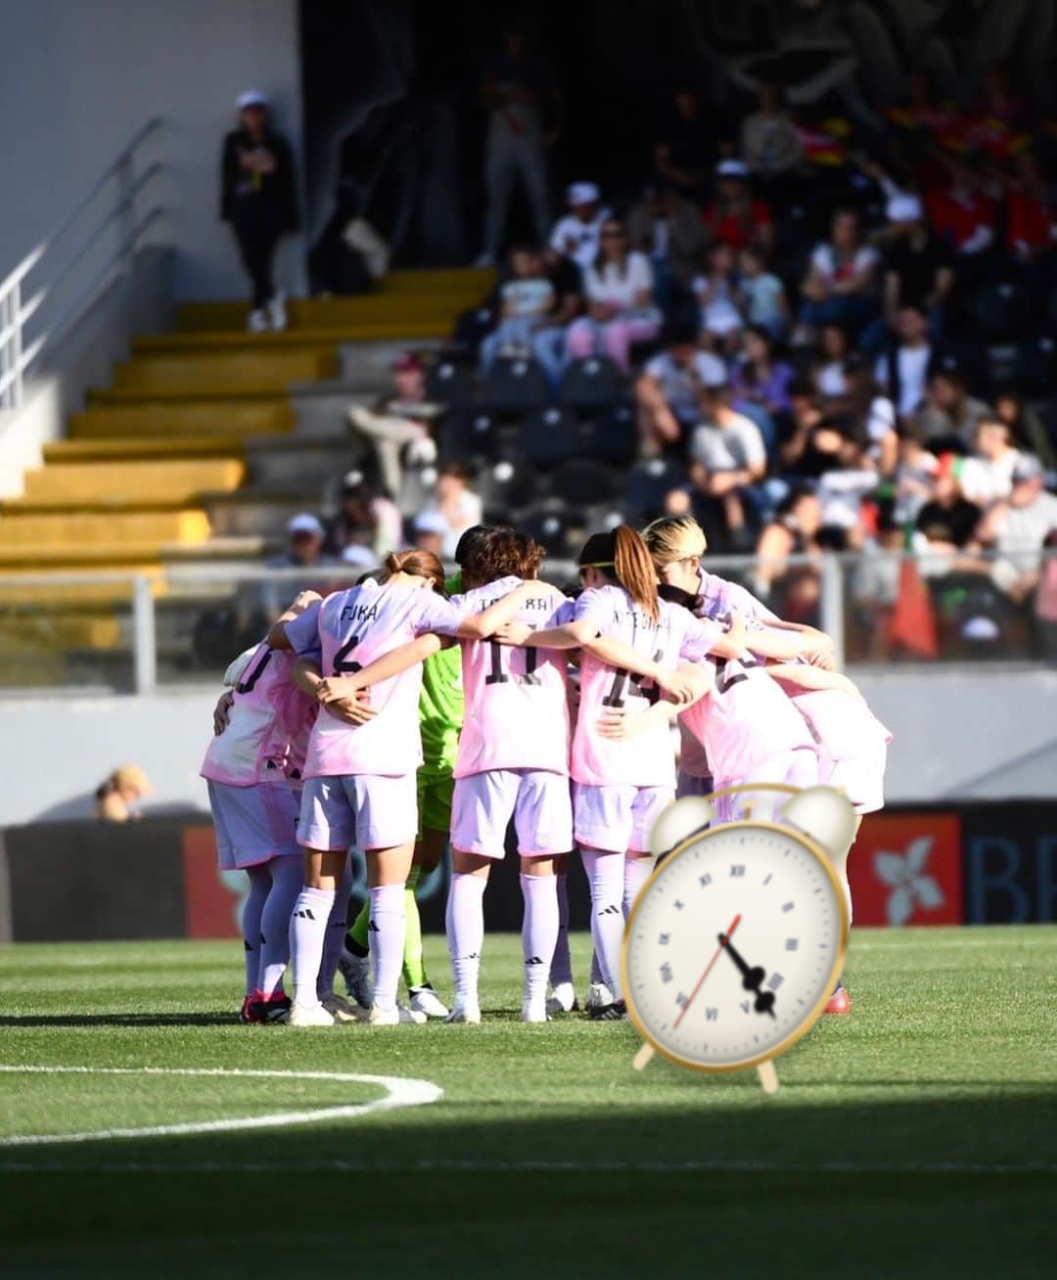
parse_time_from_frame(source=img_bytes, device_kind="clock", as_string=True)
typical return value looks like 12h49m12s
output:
4h22m34s
